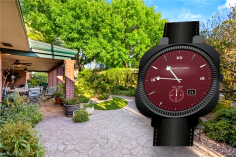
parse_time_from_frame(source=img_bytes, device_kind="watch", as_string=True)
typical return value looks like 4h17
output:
10h46
